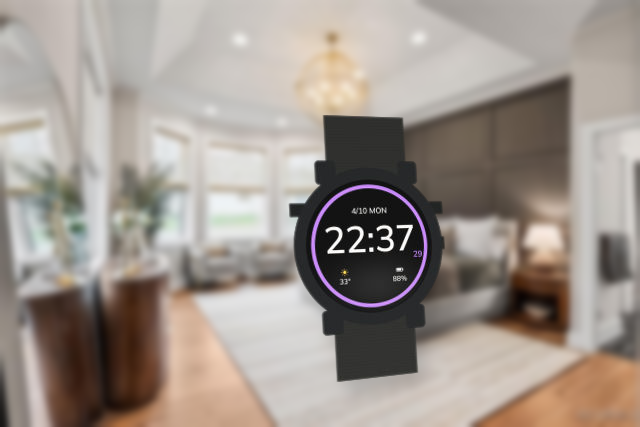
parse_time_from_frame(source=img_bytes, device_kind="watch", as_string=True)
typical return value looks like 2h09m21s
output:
22h37m29s
